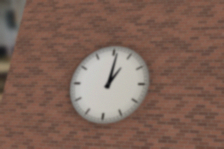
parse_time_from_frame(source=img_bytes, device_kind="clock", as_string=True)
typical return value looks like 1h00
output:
1h01
